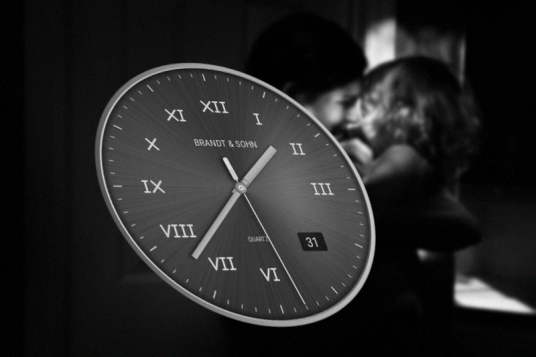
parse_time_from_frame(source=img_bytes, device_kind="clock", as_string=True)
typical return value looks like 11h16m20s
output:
1h37m28s
